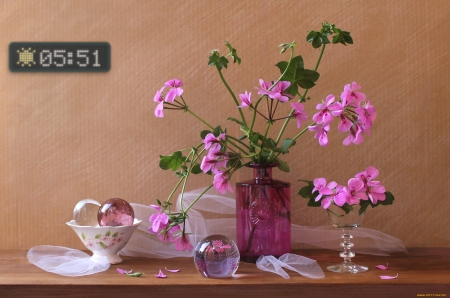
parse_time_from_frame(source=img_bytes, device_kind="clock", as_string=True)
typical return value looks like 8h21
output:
5h51
